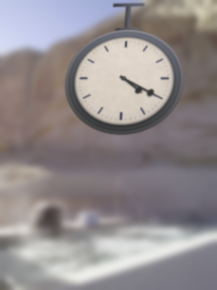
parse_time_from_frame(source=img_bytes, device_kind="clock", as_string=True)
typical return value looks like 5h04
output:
4h20
